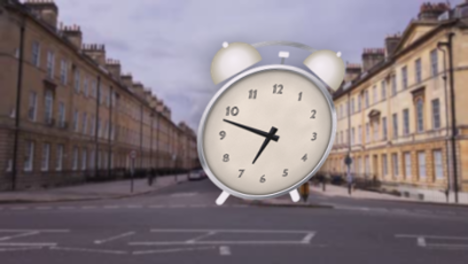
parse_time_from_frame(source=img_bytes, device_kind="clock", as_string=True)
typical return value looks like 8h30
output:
6h48
